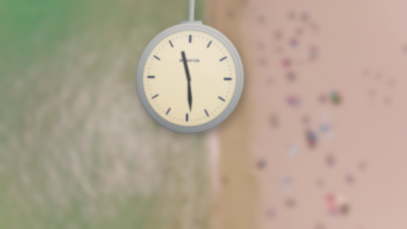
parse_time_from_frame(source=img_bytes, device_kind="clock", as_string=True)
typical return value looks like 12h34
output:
11h29
